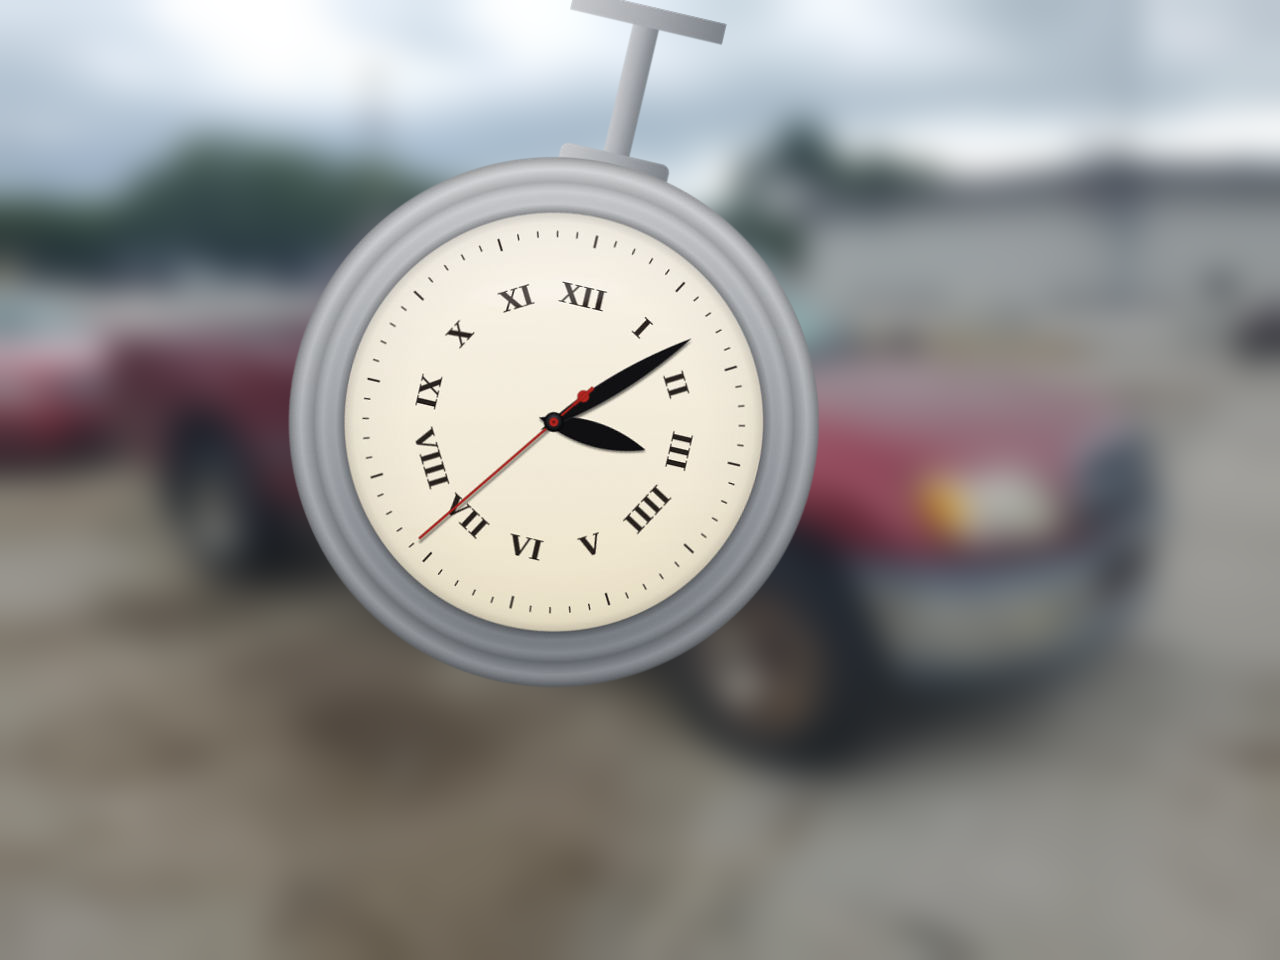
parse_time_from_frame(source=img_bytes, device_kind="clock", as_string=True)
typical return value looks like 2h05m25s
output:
3h07m36s
